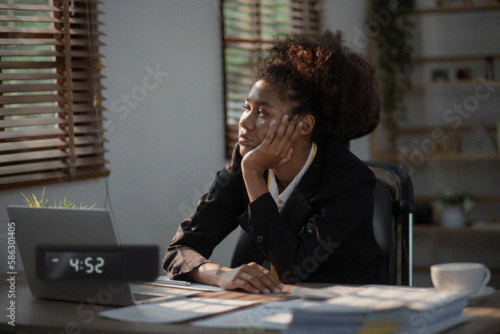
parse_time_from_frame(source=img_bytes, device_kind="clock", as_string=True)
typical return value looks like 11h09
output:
4h52
